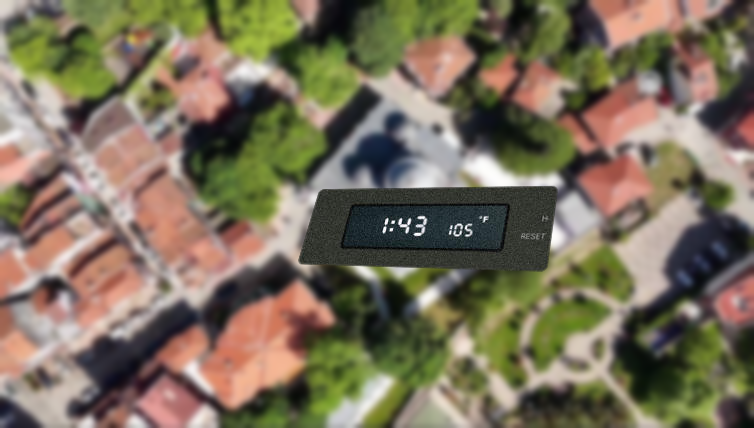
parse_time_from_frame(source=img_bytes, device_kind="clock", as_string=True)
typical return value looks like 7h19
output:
1h43
